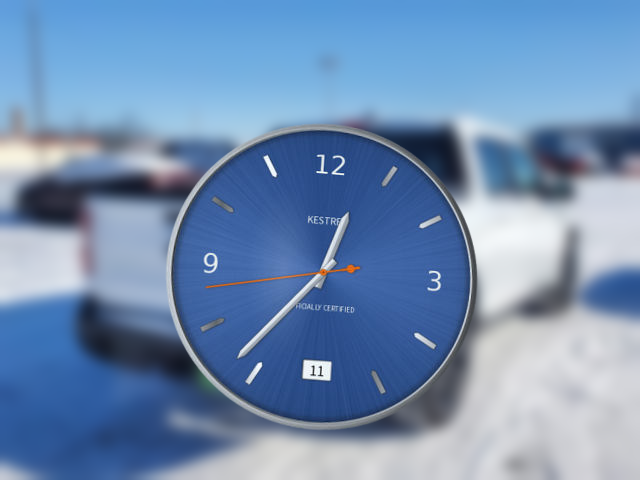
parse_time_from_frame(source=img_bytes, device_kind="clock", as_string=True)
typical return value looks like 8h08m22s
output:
12h36m43s
